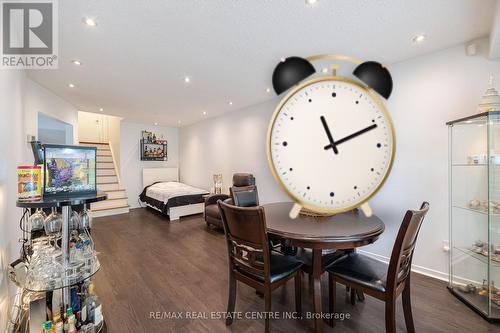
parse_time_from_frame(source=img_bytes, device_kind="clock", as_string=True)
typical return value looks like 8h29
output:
11h11
